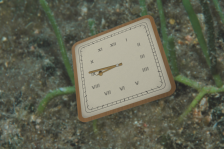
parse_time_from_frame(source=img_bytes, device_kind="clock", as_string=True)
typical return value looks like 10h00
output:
8h46
